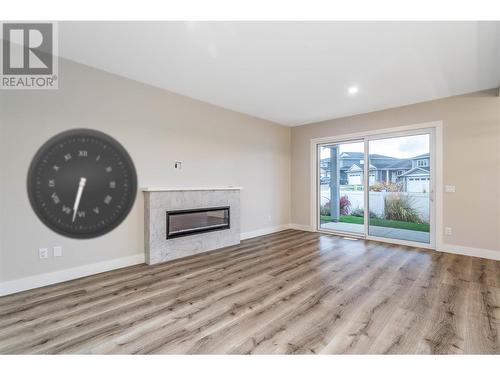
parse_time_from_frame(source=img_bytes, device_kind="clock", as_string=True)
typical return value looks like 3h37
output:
6h32
